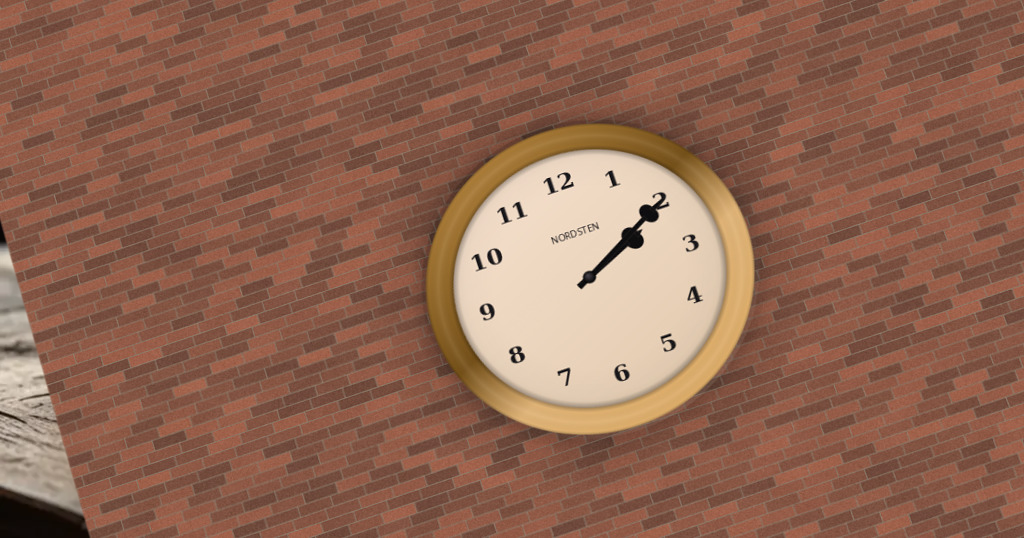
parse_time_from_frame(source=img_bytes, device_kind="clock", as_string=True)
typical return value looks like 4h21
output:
2h10
